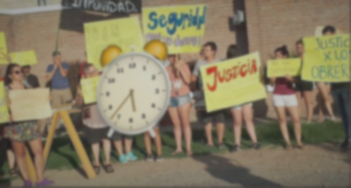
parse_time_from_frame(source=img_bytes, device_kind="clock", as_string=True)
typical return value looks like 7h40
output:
5h37
